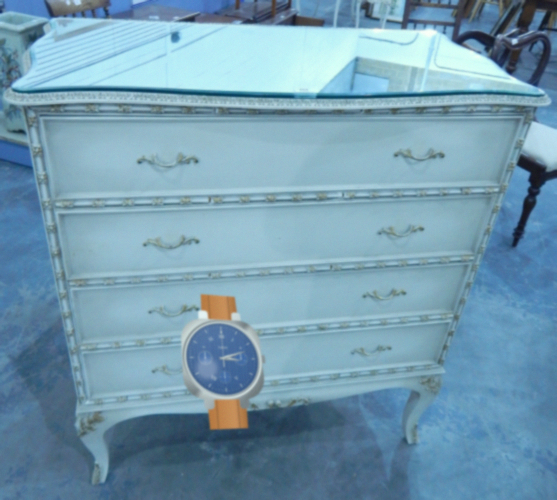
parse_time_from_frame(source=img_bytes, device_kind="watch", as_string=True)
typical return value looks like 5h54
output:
3h12
